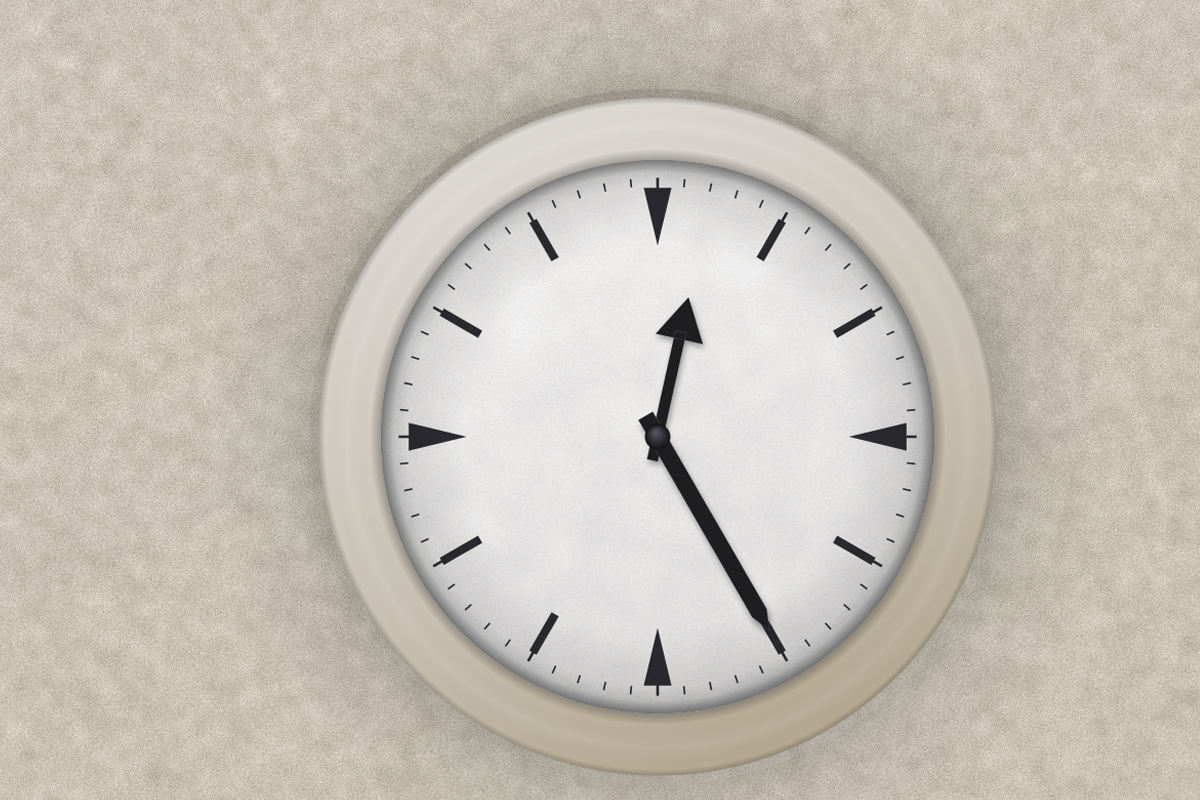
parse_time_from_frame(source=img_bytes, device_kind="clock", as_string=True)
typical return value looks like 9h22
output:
12h25
